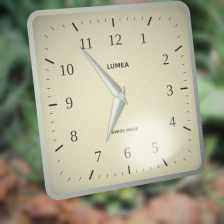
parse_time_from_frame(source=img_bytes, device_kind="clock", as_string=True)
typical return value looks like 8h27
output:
6h54
